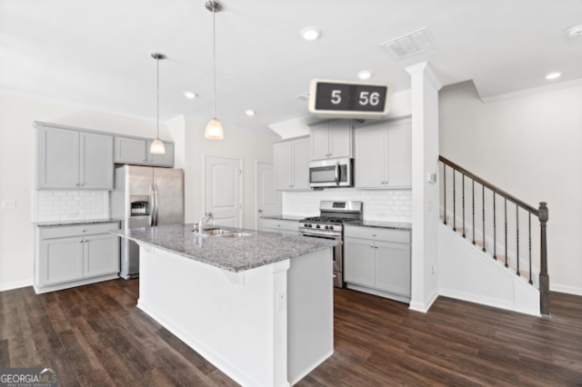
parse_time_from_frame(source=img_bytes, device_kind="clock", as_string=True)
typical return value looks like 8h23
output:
5h56
